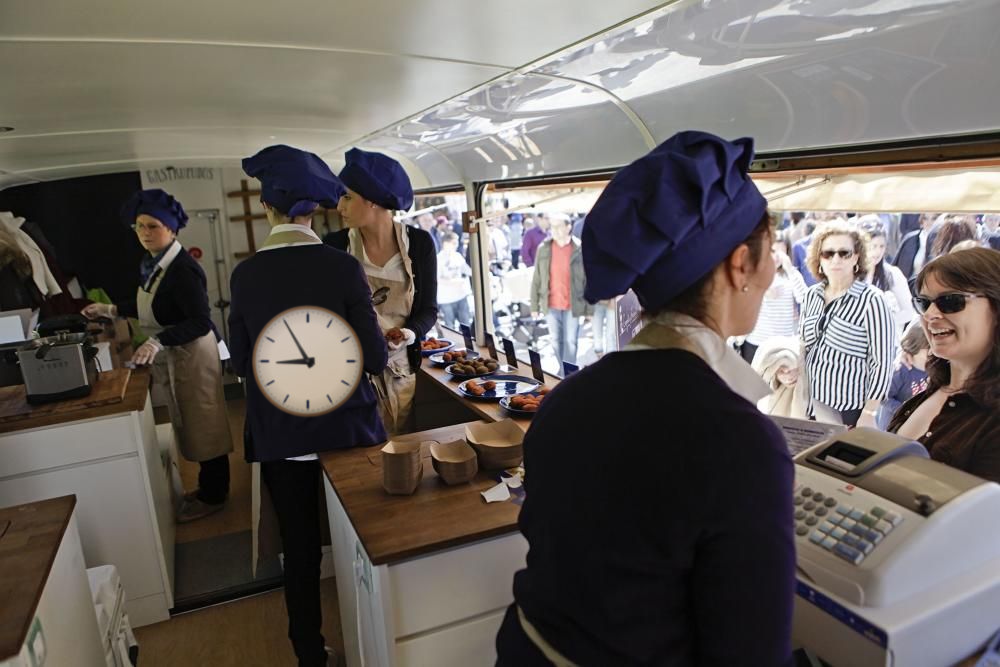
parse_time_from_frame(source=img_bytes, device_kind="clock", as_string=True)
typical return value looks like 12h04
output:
8h55
